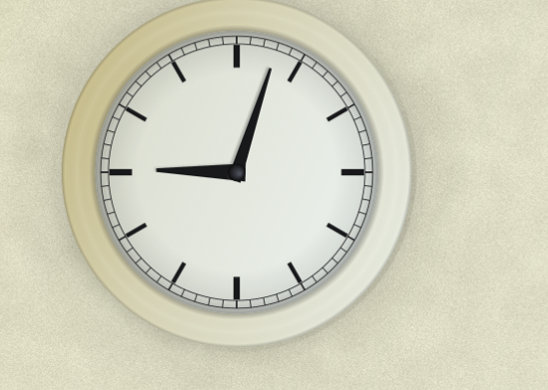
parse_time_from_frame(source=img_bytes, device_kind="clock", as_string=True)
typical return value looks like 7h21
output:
9h03
